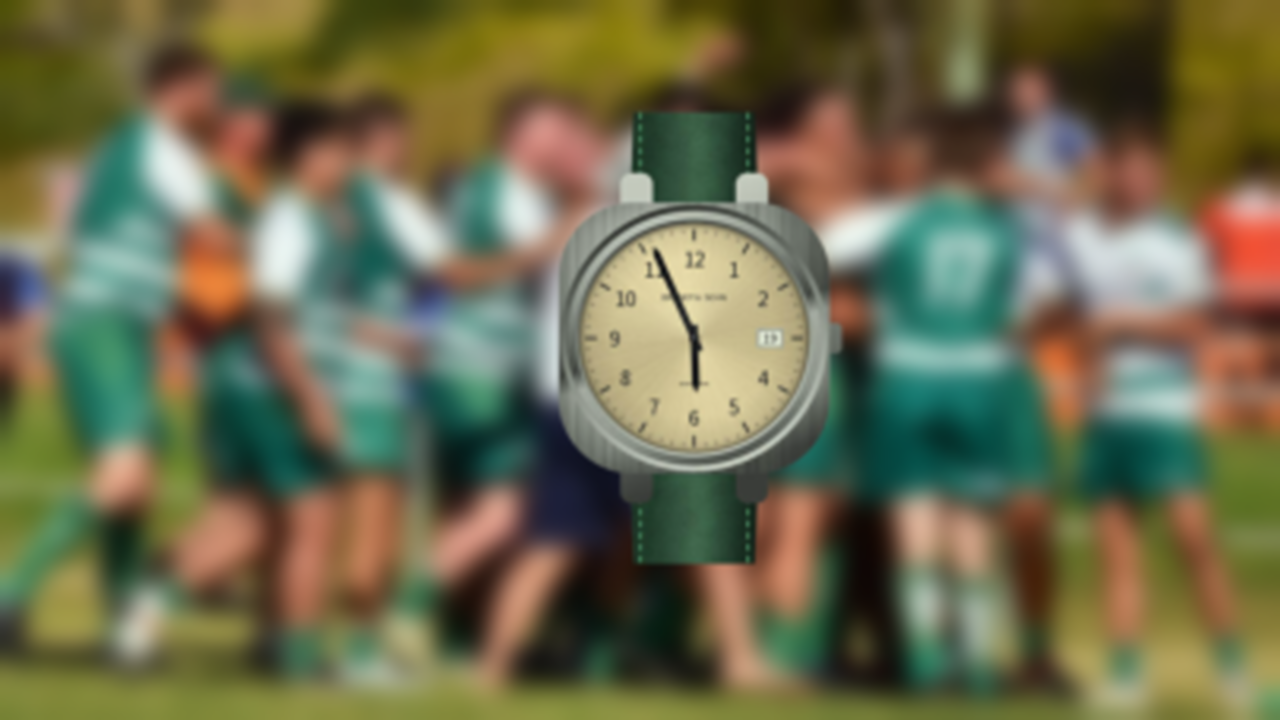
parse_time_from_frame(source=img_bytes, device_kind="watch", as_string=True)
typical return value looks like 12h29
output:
5h56
